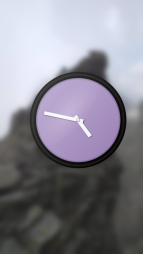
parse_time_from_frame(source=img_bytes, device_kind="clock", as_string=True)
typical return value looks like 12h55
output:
4h47
